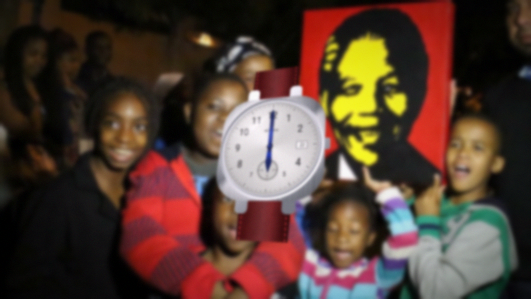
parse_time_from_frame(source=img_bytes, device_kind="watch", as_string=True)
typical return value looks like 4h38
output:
6h00
